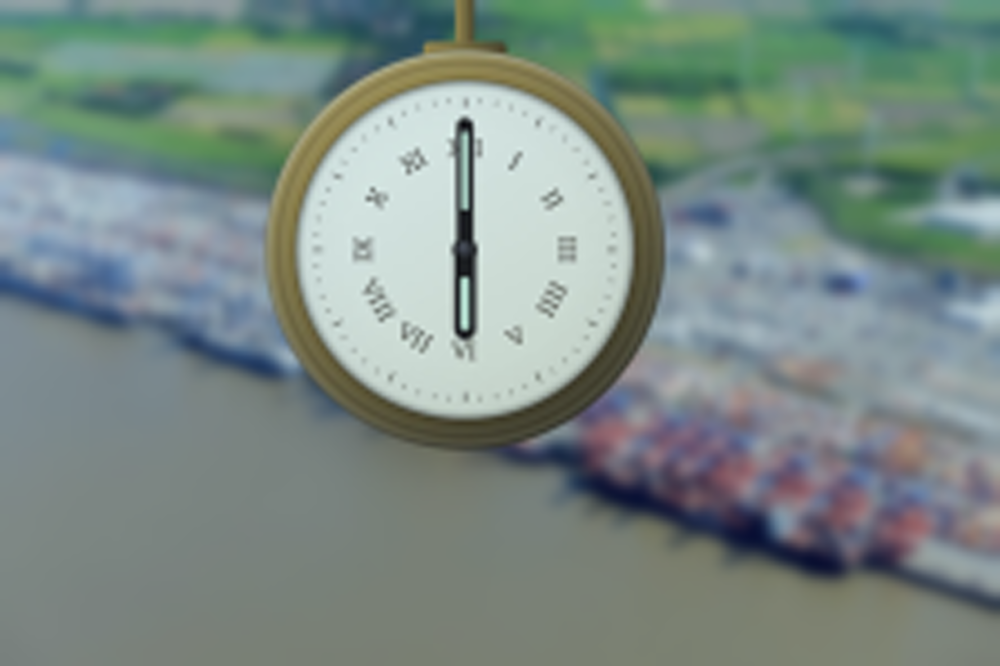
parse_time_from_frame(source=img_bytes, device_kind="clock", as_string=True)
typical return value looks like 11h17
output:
6h00
